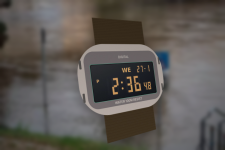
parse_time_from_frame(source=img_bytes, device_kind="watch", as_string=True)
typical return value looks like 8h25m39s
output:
2h36m48s
